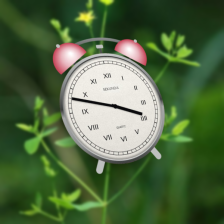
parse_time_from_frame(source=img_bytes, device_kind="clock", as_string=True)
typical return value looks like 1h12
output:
3h48
